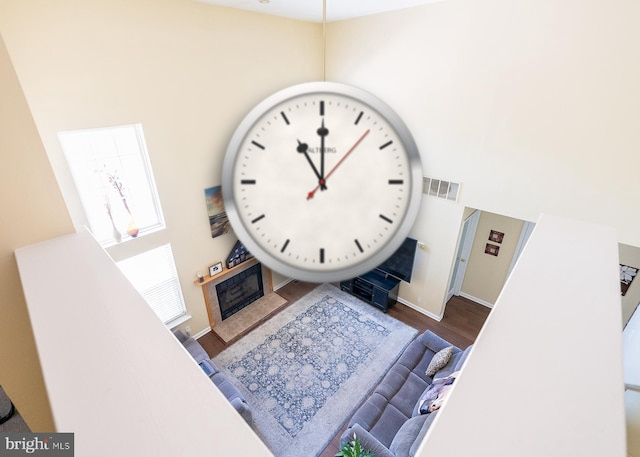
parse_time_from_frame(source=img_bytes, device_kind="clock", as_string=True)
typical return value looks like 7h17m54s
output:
11h00m07s
